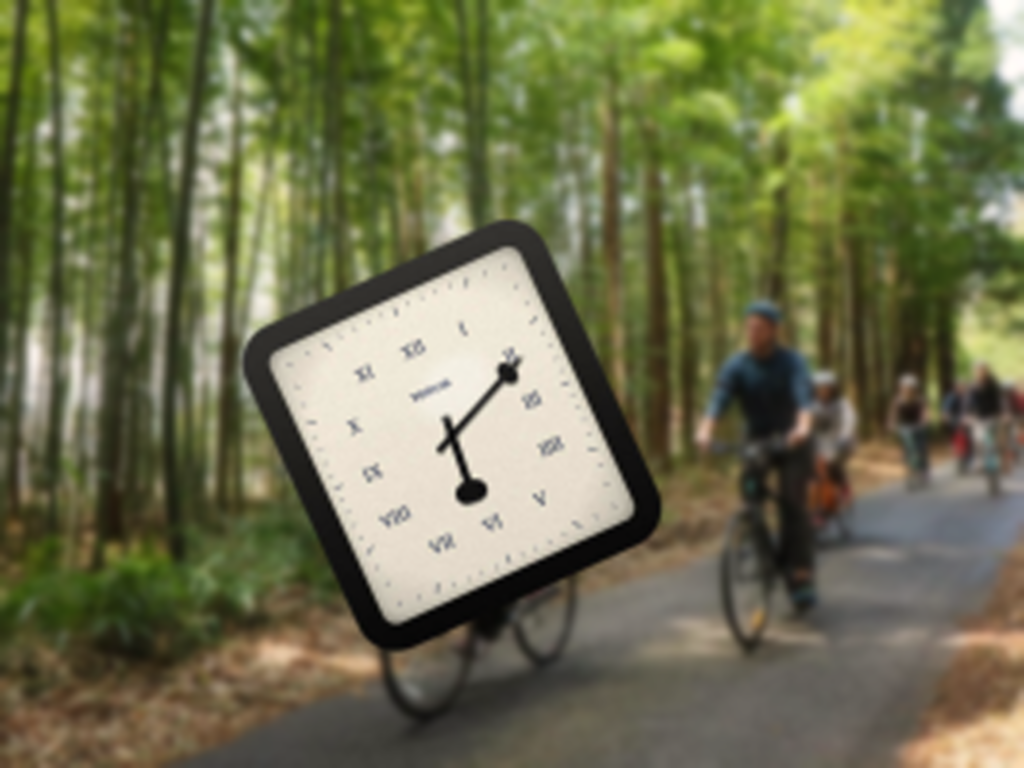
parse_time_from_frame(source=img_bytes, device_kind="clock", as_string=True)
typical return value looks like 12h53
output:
6h11
